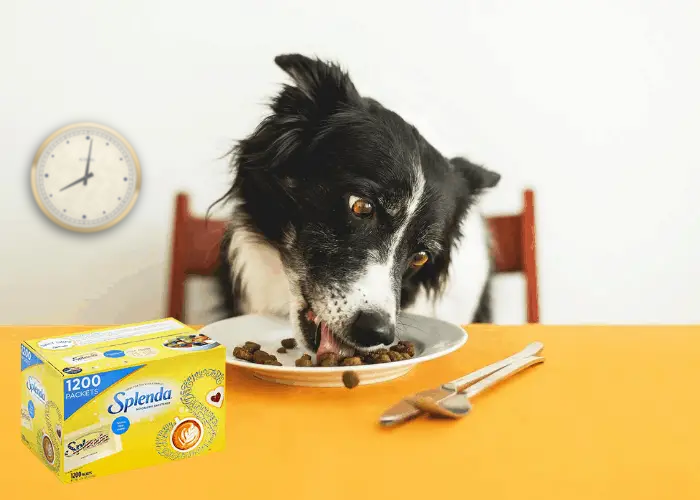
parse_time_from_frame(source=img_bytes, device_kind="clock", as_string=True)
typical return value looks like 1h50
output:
8h01
